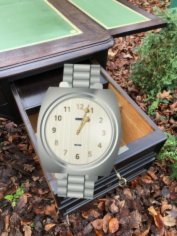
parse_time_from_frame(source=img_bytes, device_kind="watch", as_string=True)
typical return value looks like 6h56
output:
1h03
